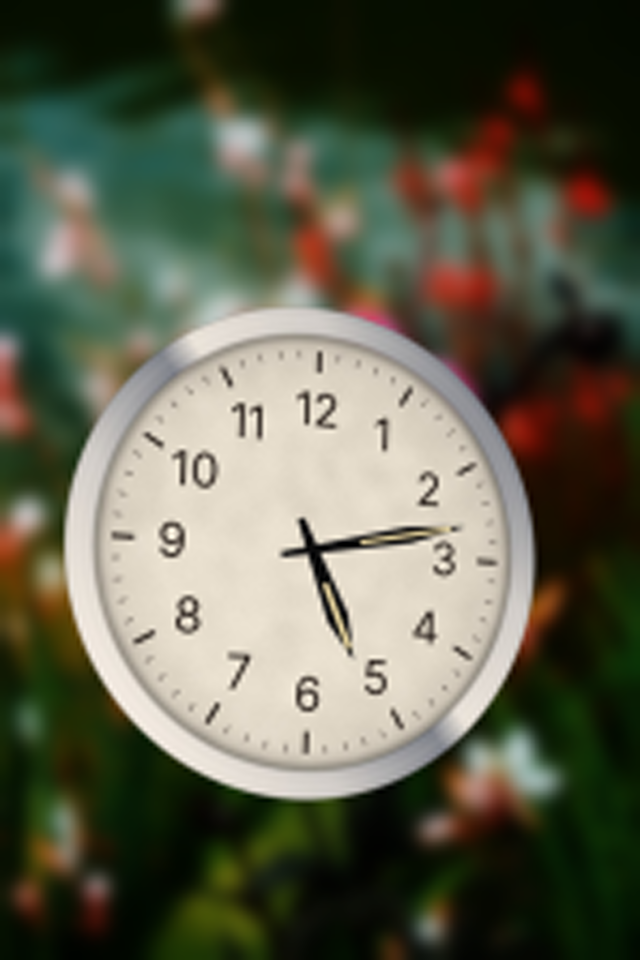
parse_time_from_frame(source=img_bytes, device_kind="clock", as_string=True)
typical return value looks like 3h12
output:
5h13
